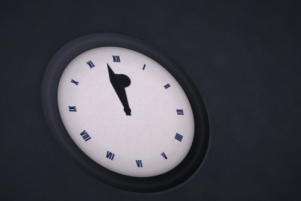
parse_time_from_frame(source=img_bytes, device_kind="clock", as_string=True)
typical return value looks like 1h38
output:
11h58
